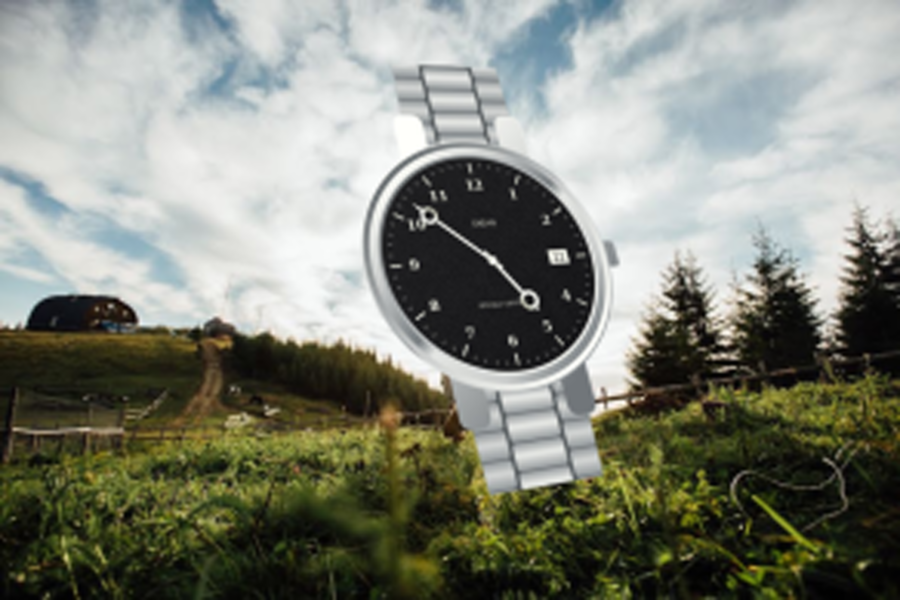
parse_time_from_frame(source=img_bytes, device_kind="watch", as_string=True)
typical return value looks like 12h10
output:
4h52
